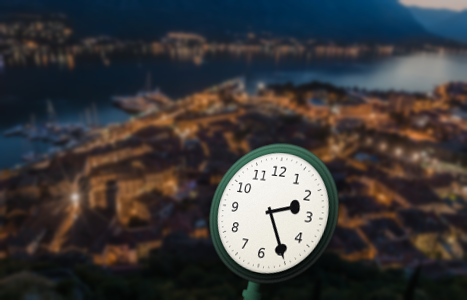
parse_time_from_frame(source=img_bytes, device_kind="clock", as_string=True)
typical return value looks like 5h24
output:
2h25
